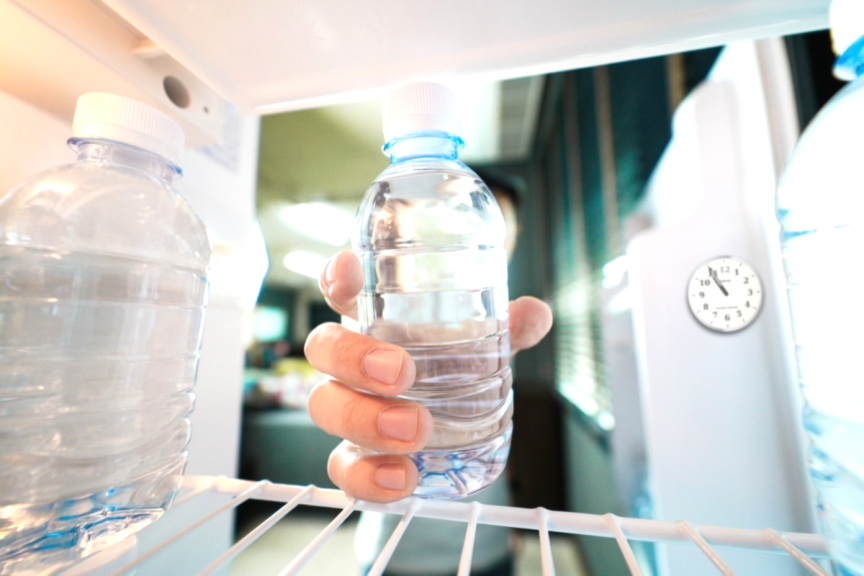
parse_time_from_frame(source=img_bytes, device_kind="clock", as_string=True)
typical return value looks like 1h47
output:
10h55
